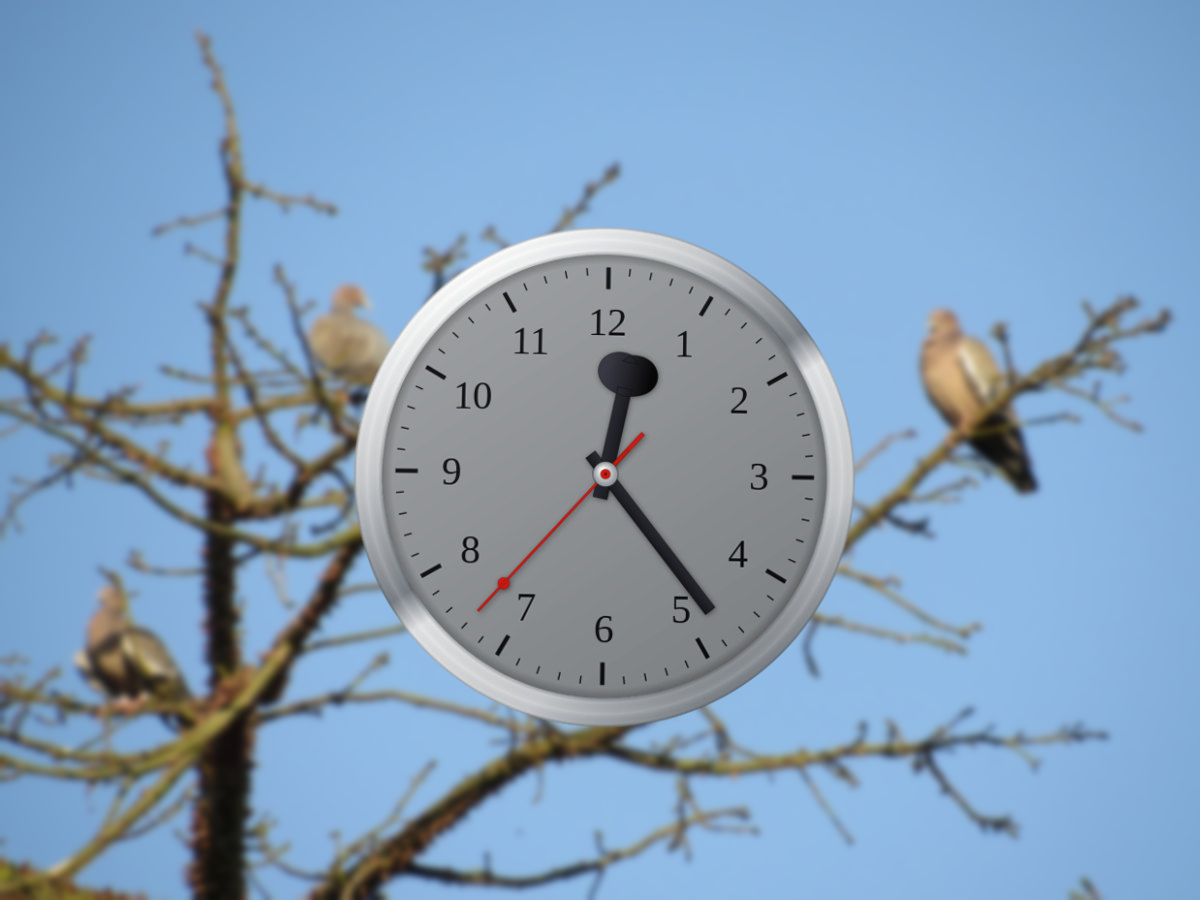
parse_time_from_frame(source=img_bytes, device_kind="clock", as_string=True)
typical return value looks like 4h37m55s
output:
12h23m37s
